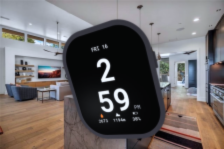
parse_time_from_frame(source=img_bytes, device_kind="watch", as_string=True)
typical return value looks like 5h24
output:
2h59
